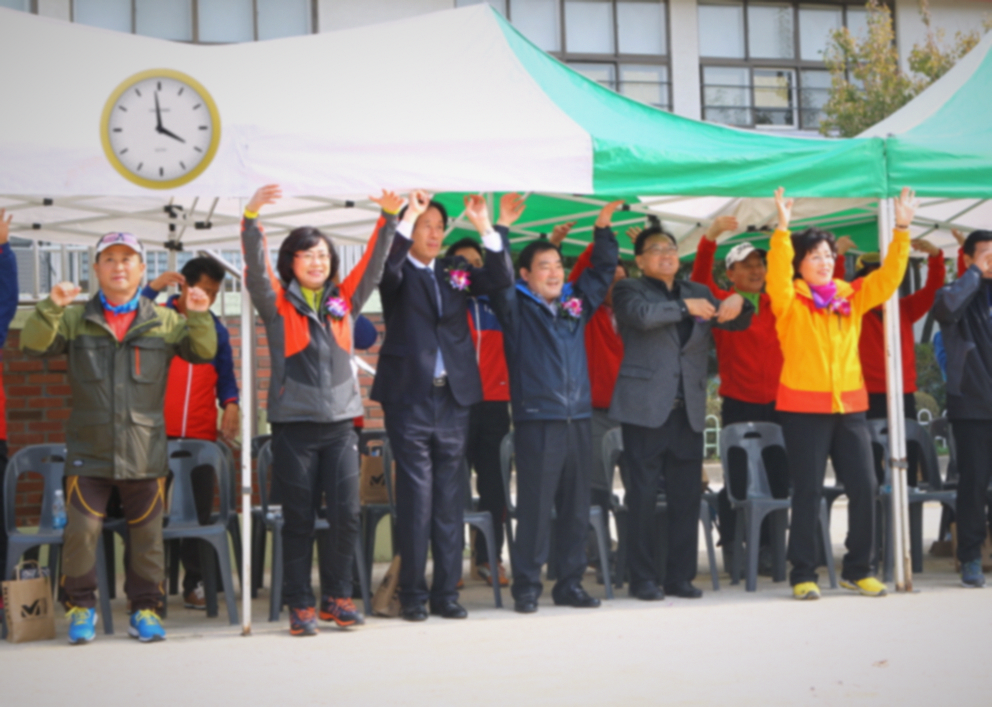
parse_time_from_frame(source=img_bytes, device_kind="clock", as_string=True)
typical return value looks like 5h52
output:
3h59
